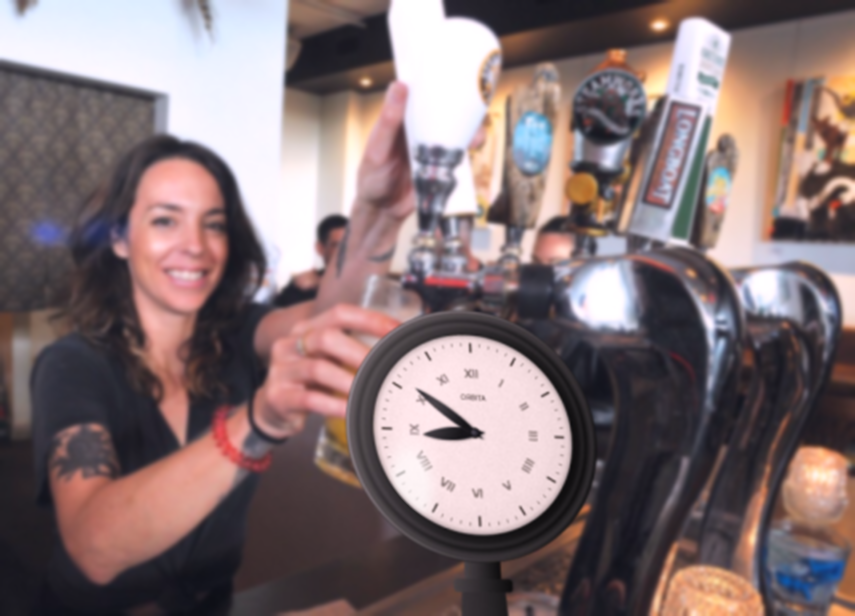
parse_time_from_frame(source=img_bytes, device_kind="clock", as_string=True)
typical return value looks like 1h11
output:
8h51
